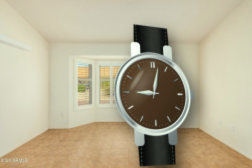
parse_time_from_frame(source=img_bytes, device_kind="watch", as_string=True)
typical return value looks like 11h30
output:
9h02
